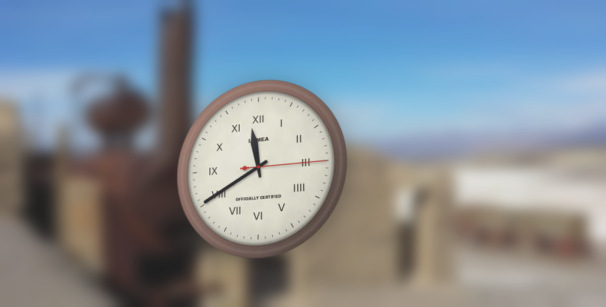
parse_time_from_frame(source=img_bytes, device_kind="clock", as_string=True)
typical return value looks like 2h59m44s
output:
11h40m15s
